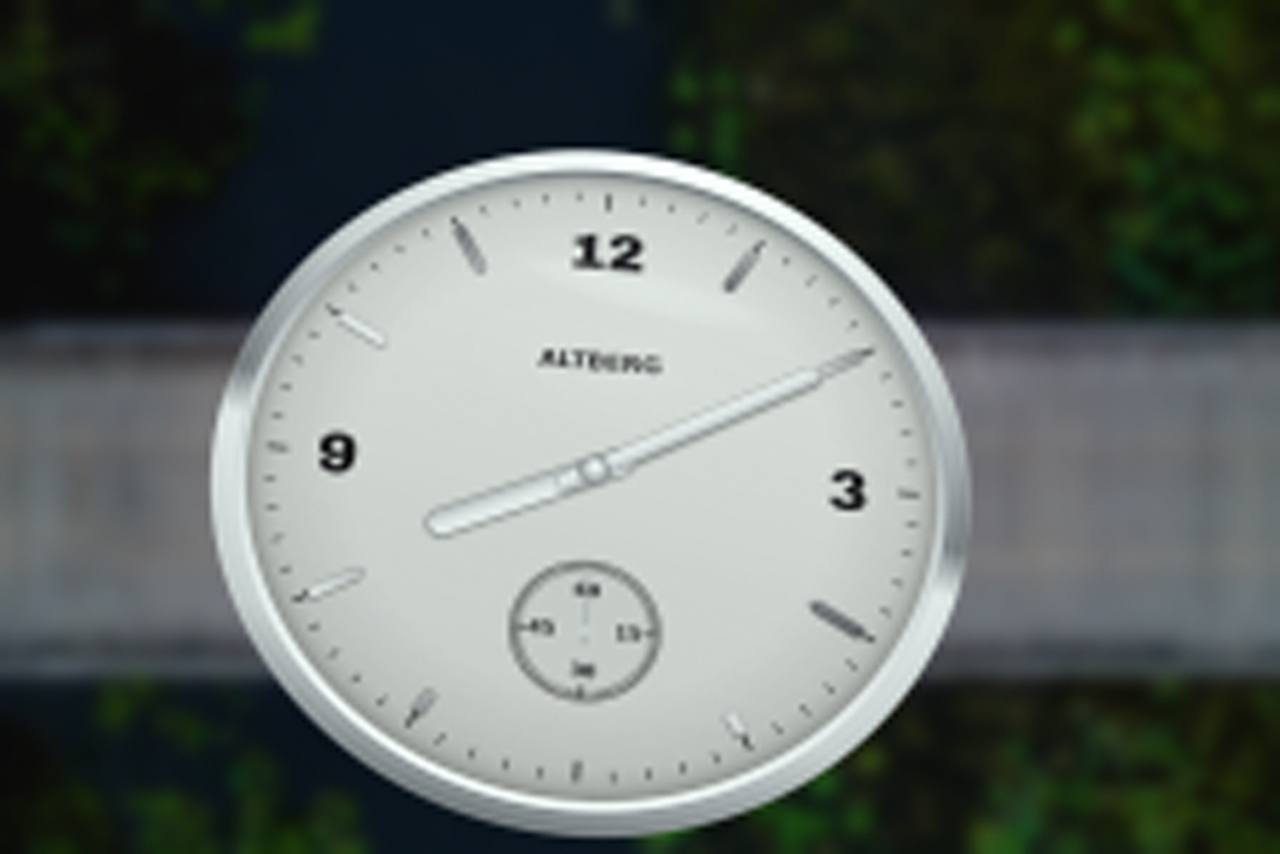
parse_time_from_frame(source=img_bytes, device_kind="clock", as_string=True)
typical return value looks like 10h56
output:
8h10
